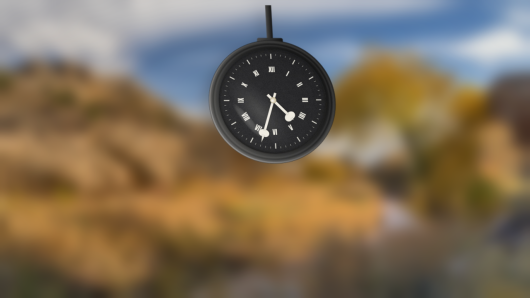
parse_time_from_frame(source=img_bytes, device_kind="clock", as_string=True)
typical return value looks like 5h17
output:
4h33
